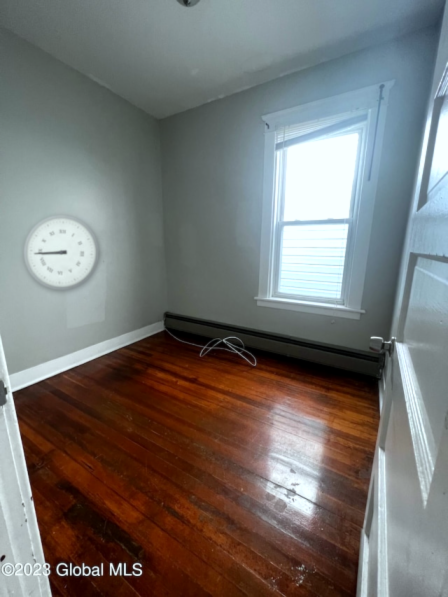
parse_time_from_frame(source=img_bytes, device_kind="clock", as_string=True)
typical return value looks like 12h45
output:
8h44
